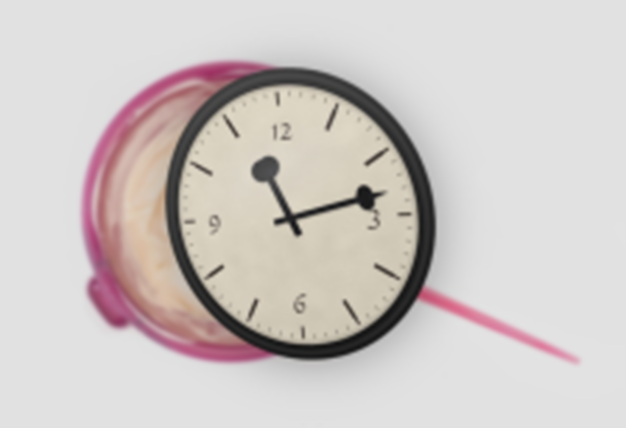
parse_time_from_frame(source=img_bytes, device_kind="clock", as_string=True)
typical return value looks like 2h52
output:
11h13
